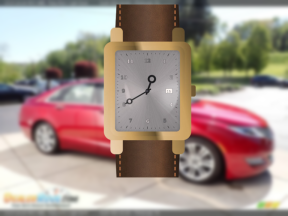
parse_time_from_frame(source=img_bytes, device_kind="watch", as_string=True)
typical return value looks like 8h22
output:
12h40
